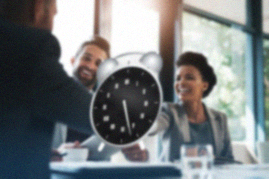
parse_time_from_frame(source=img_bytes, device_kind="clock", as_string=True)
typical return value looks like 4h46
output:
5h27
